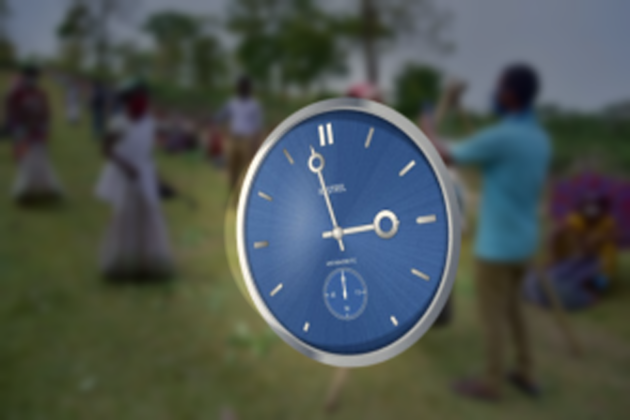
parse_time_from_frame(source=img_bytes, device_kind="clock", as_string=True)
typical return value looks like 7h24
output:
2h58
